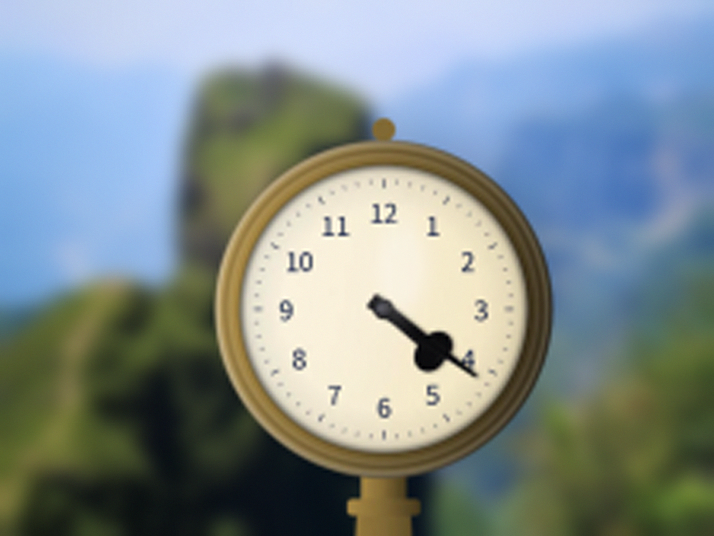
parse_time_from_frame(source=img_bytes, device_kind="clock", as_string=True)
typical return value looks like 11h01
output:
4h21
